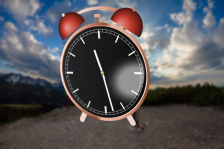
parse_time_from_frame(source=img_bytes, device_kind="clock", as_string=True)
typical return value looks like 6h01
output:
11h28
